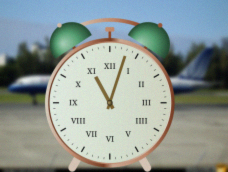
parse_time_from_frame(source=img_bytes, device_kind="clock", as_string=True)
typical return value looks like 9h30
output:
11h03
